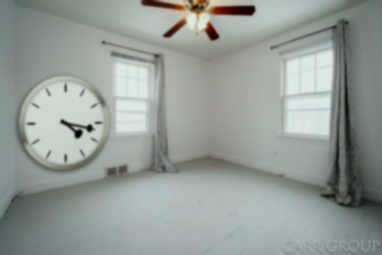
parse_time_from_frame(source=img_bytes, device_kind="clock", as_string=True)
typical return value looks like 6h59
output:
4h17
